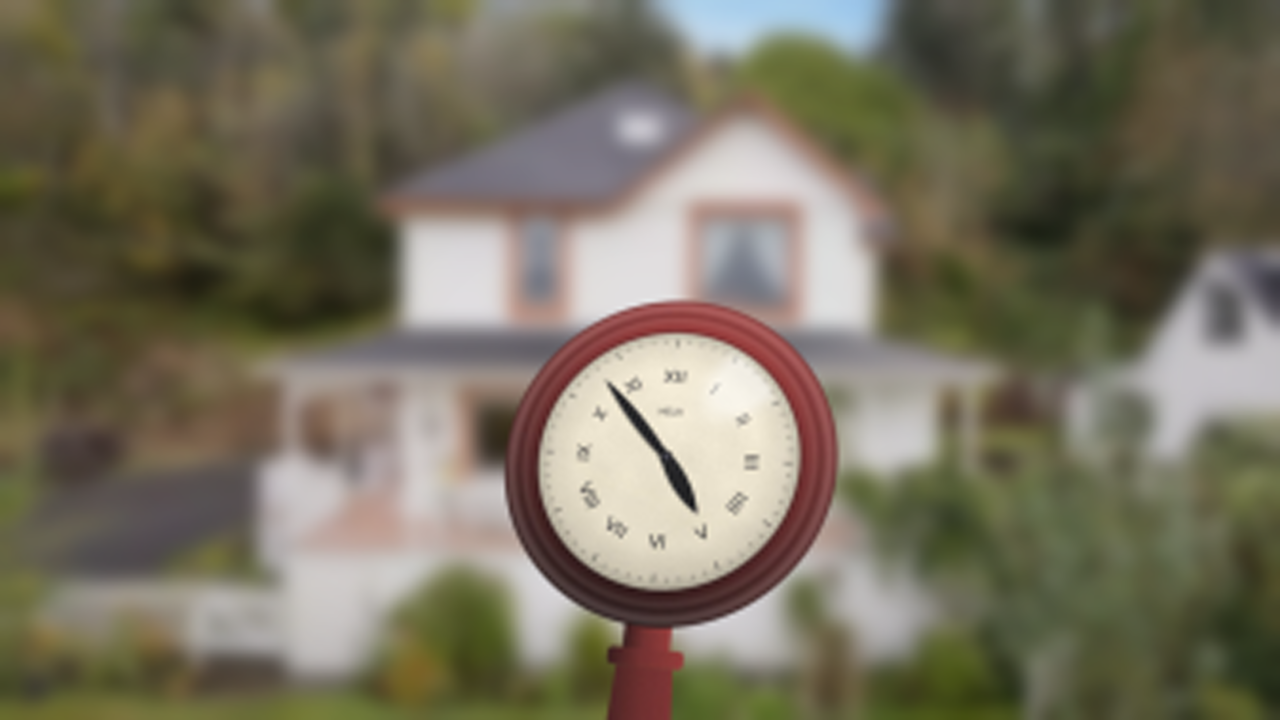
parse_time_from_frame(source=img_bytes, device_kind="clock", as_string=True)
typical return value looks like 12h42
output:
4h53
